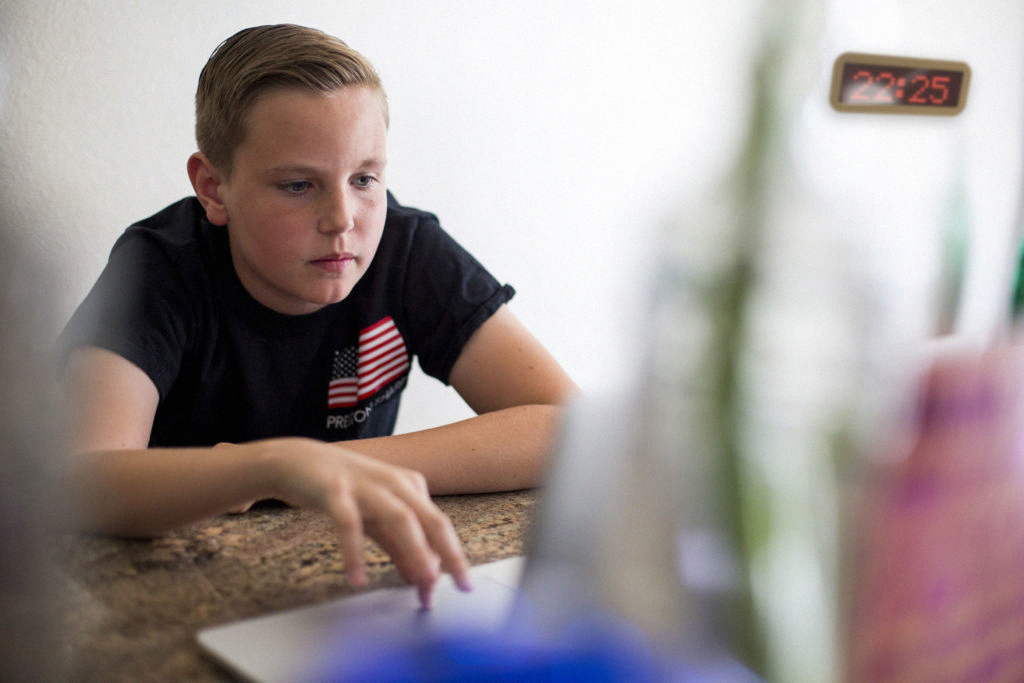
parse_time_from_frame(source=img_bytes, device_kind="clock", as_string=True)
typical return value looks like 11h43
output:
22h25
